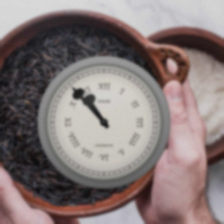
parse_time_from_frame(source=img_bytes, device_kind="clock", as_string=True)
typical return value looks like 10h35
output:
10h53
